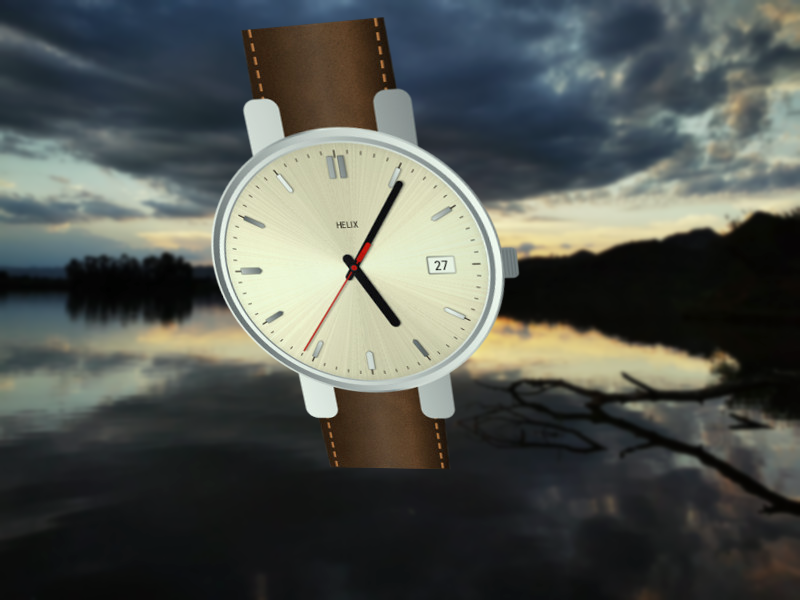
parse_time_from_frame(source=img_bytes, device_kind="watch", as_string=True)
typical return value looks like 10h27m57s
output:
5h05m36s
